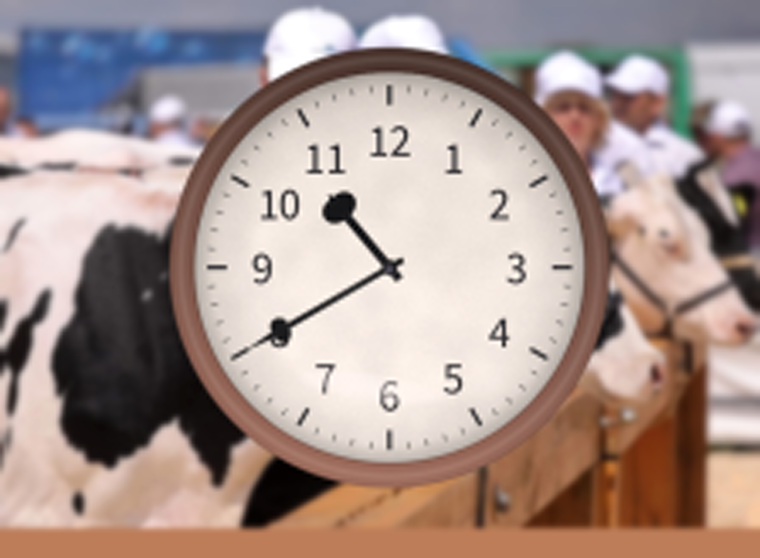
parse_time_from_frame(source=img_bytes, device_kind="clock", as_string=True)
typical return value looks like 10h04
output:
10h40
